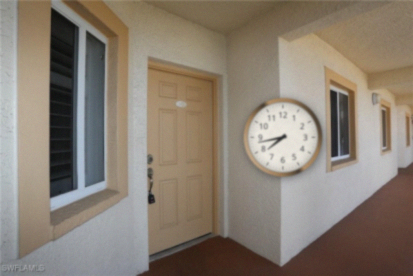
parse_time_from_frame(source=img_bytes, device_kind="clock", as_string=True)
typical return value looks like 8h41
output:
7h43
